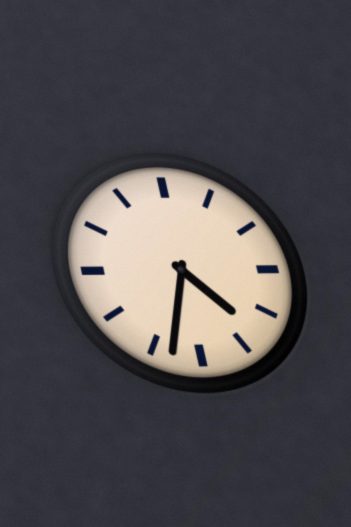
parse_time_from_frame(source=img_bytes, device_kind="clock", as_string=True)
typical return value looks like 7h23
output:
4h33
